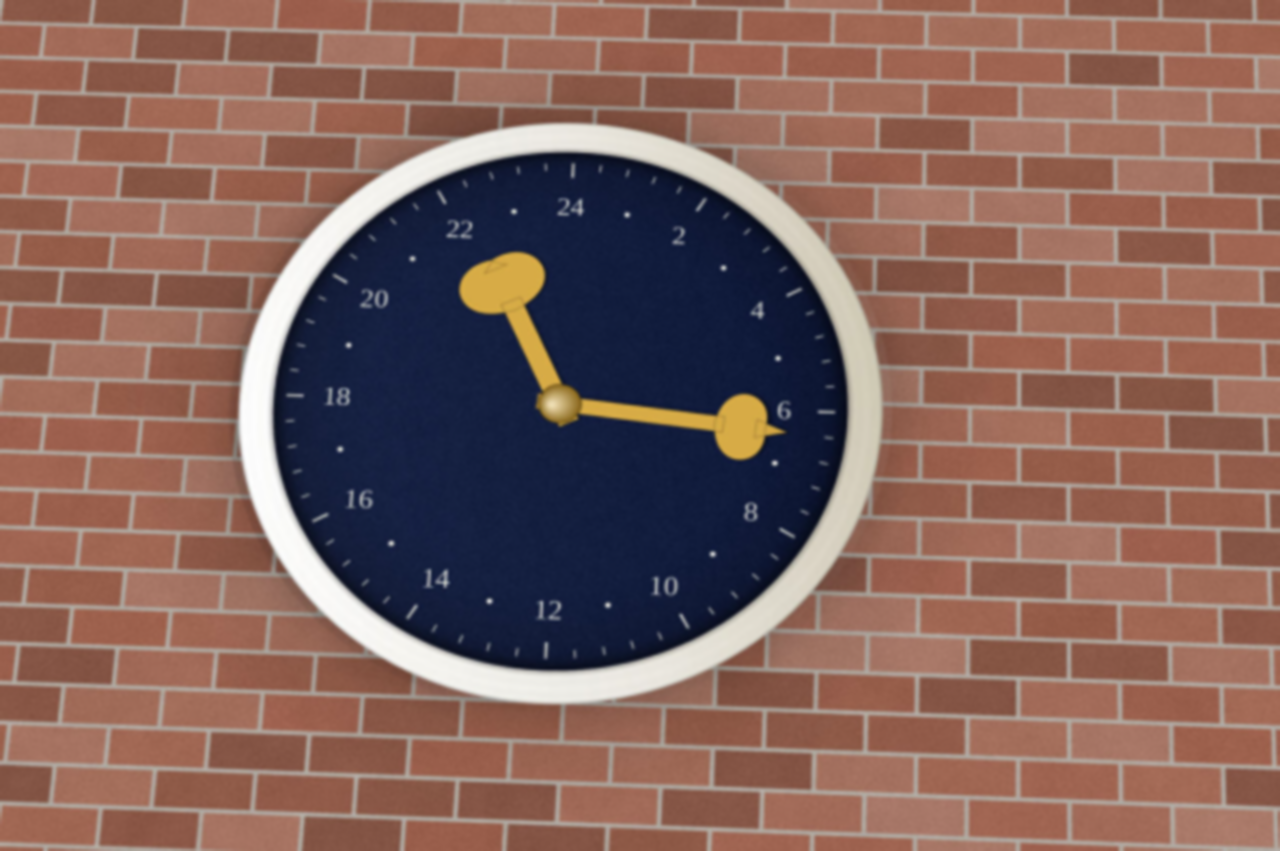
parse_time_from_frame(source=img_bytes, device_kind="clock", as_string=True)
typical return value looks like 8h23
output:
22h16
